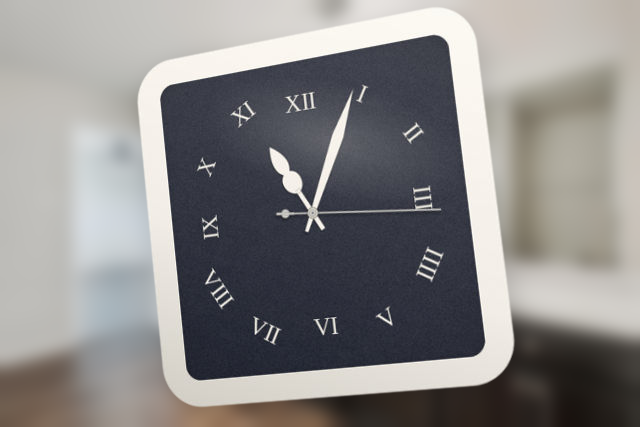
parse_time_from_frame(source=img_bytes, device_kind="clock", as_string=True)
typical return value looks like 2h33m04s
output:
11h04m16s
